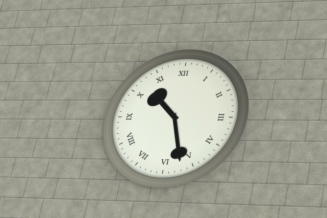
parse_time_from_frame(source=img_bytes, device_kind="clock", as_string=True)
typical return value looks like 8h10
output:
10h27
